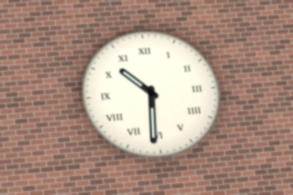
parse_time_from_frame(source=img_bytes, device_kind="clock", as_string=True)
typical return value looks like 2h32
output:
10h31
